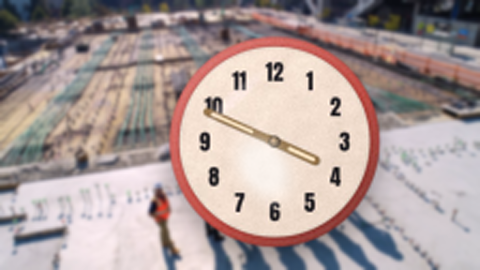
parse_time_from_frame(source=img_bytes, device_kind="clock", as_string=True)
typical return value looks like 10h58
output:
3h49
